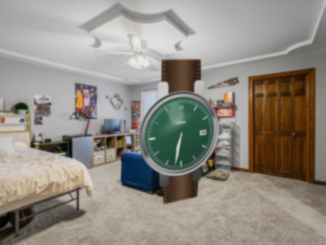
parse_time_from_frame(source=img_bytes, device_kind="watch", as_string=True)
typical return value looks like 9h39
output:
6h32
